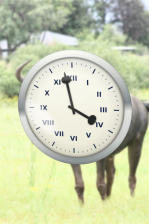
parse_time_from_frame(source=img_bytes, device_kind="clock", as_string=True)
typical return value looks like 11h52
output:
3h58
